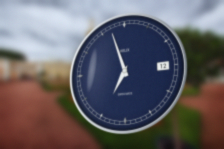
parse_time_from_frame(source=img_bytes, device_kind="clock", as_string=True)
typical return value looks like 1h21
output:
6h57
